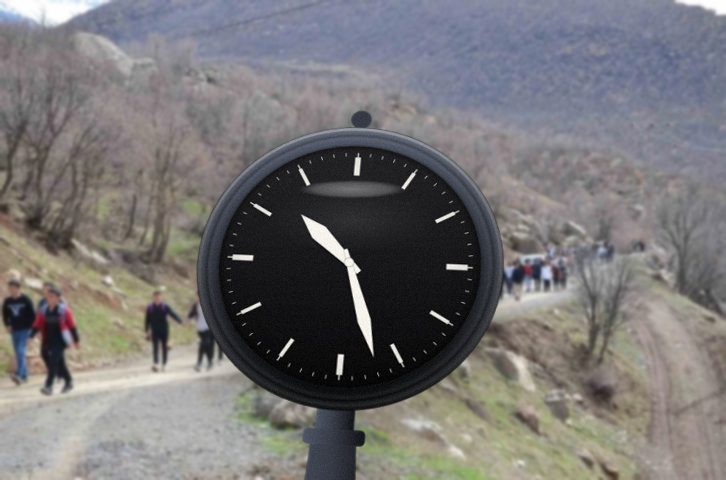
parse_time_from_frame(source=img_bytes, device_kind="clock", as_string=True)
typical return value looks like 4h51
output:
10h27
